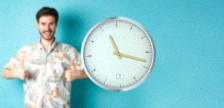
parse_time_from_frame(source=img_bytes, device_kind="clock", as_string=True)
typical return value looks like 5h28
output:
11h18
